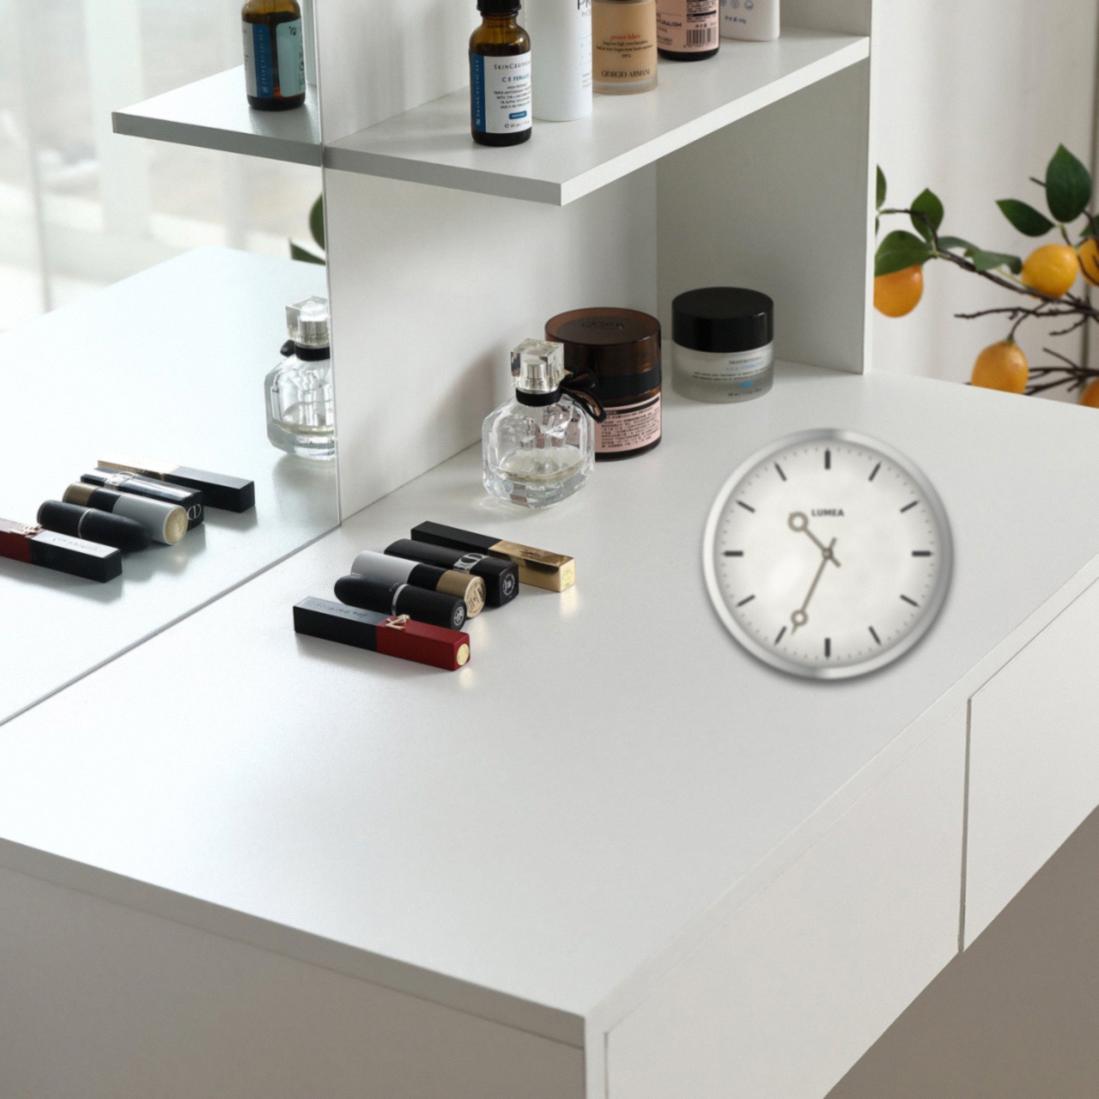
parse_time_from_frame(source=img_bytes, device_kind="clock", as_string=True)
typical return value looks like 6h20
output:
10h34
